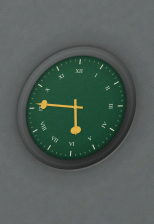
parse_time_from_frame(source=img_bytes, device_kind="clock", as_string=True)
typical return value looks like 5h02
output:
5h46
